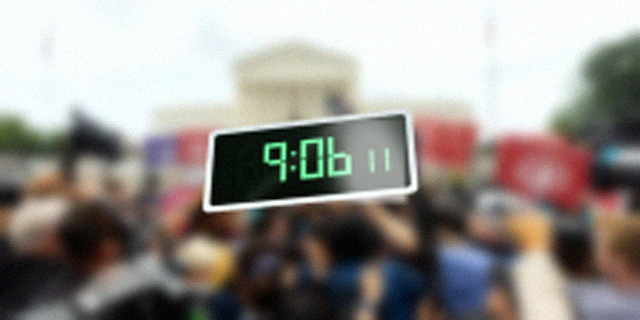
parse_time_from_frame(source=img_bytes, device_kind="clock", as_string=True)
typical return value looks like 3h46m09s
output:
9h06m11s
